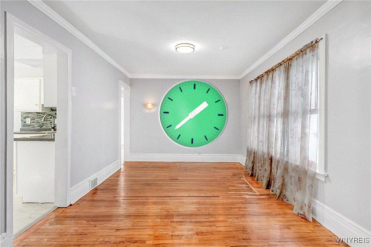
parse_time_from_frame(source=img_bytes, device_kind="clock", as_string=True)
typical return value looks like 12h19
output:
1h38
